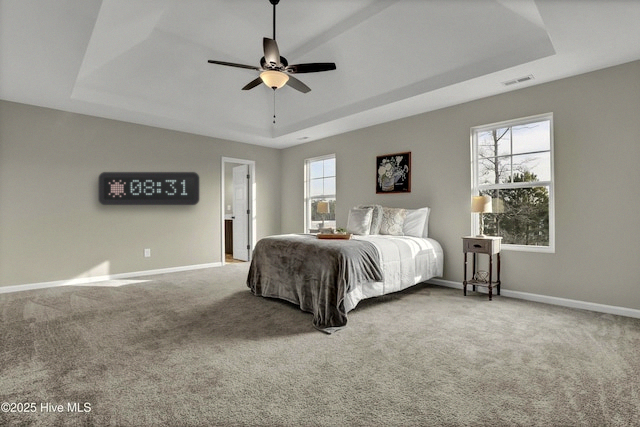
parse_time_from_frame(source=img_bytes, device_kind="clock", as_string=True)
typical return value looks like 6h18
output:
8h31
